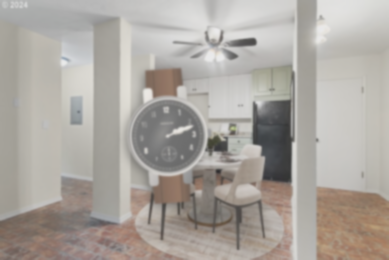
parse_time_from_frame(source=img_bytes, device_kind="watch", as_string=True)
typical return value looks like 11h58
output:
2h12
